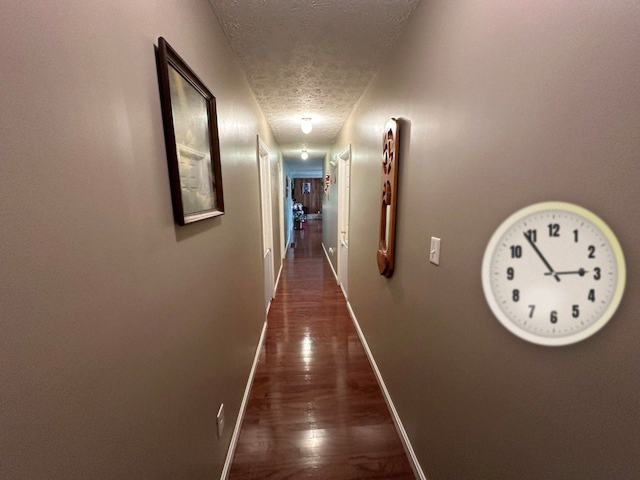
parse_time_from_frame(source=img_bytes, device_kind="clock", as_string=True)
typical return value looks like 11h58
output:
2h54
